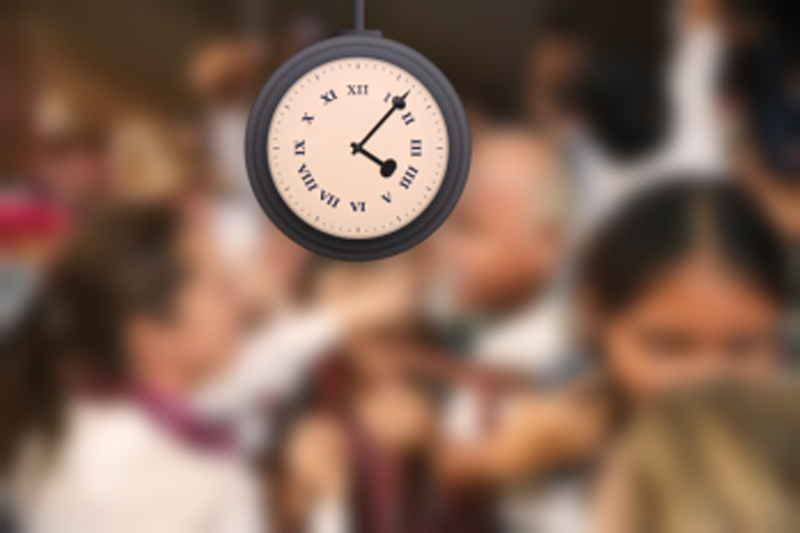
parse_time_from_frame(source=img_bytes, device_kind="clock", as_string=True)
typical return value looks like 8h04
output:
4h07
